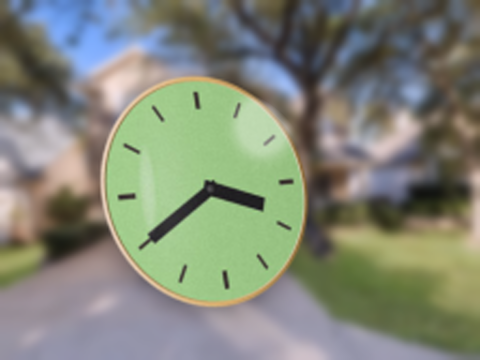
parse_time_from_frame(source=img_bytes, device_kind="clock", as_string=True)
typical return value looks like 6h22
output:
3h40
